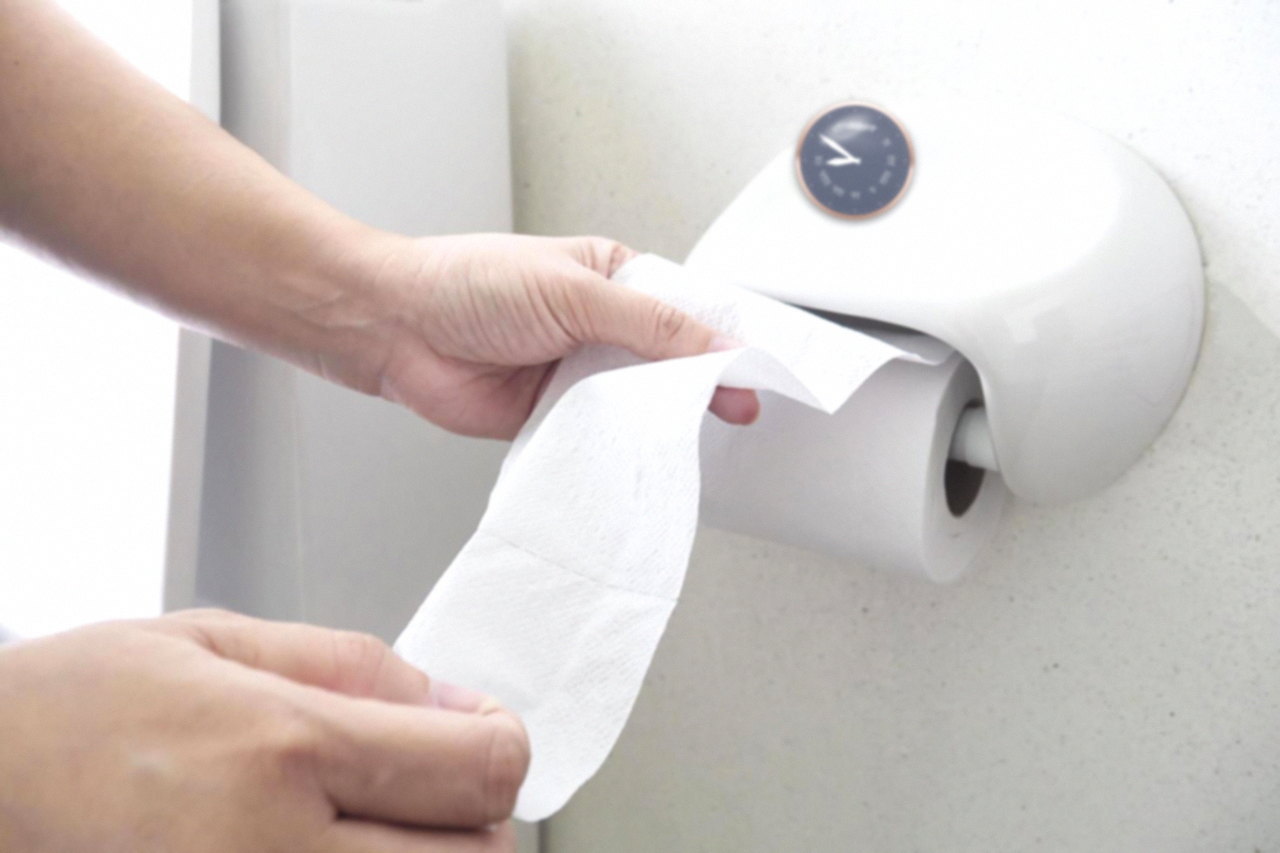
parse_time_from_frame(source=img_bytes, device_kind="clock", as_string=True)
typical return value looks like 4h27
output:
8h51
